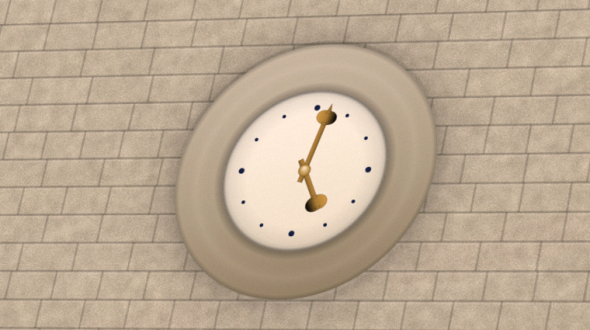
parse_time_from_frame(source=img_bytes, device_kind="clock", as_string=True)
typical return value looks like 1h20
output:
5h02
